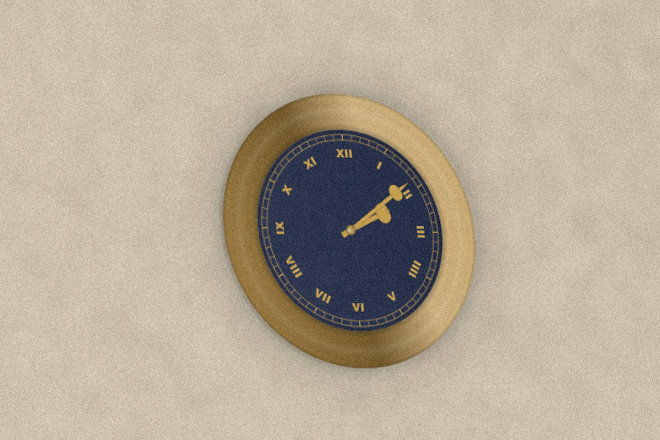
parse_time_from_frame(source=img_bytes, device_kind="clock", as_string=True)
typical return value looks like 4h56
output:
2h09
